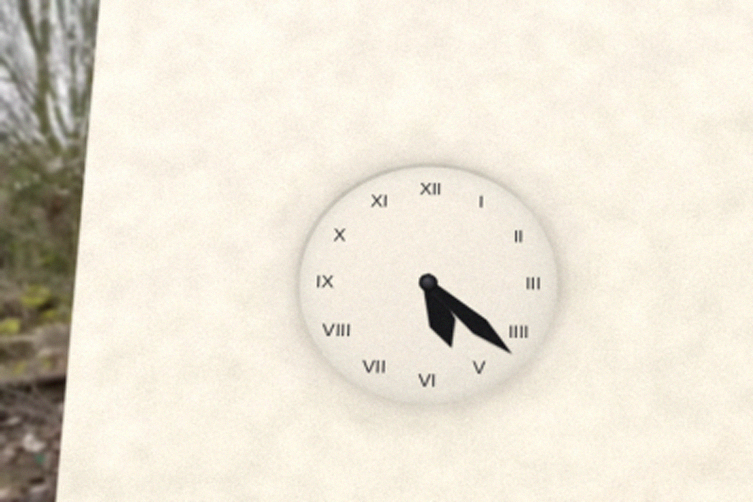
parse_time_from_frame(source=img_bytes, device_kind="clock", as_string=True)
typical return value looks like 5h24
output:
5h22
